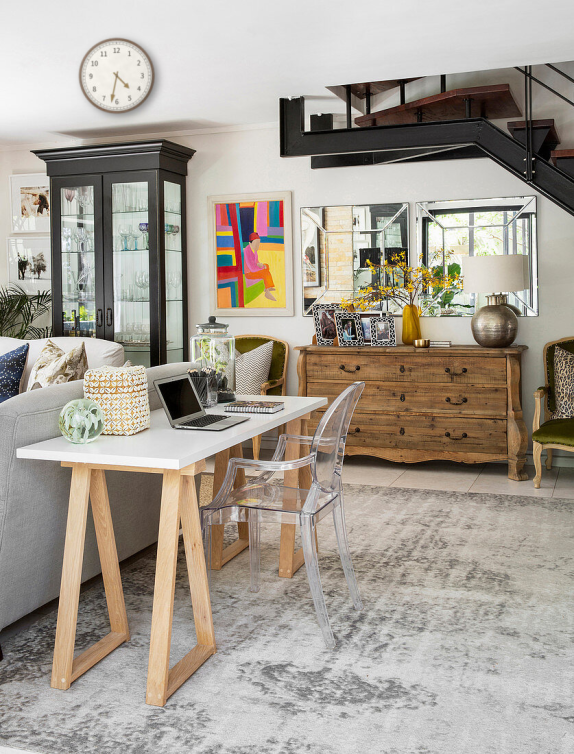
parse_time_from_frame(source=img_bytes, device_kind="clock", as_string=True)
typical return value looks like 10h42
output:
4h32
